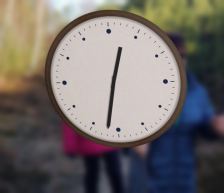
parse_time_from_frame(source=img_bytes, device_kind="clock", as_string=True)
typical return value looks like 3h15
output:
12h32
